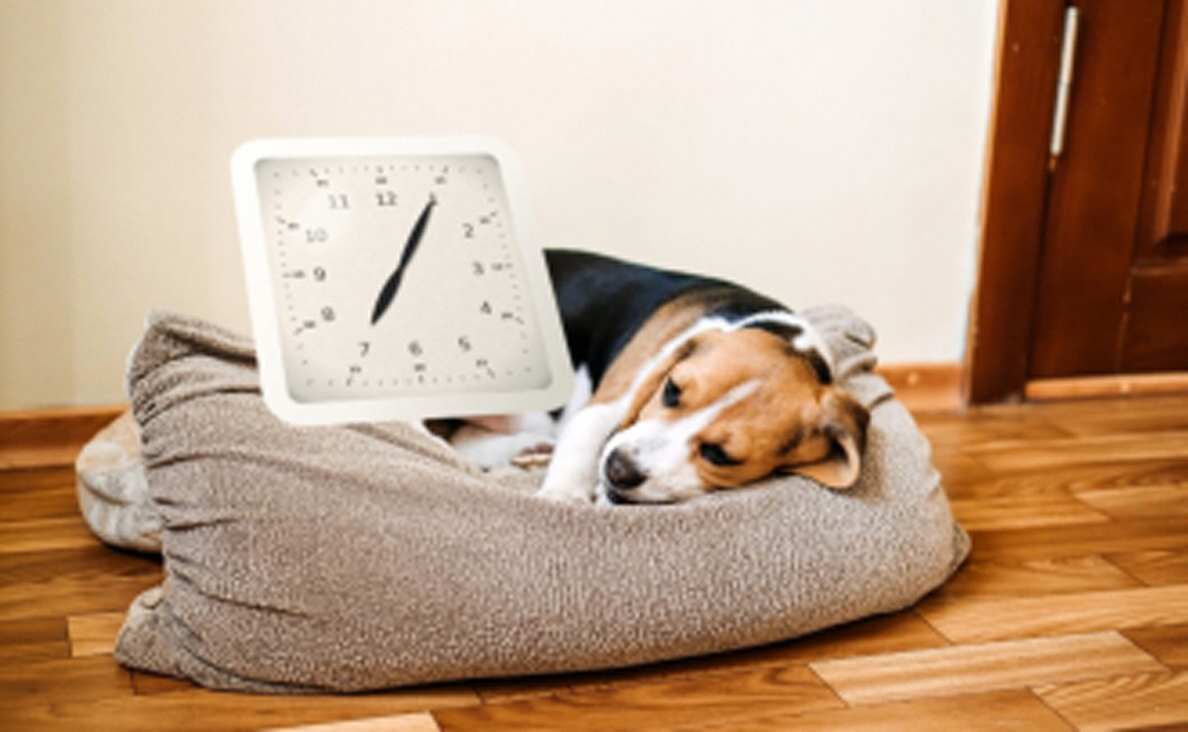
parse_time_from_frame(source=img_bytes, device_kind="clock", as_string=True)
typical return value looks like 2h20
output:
7h05
